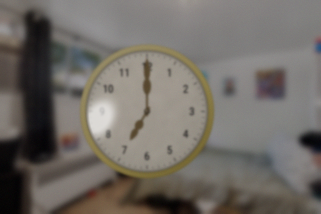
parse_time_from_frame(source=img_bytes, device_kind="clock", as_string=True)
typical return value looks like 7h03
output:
7h00
